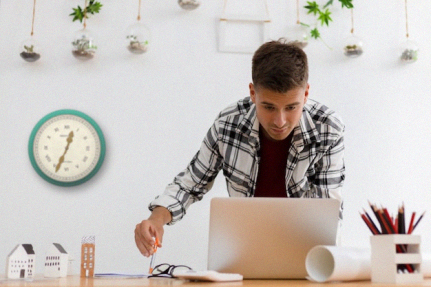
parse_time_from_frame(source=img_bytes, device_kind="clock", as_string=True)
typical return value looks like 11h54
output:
12h34
